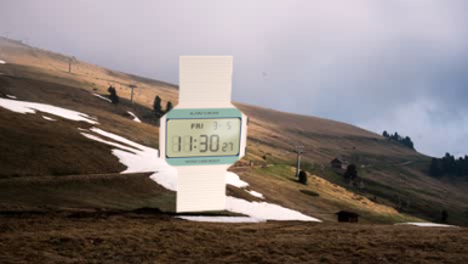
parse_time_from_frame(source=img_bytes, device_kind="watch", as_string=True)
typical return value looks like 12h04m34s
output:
11h30m27s
